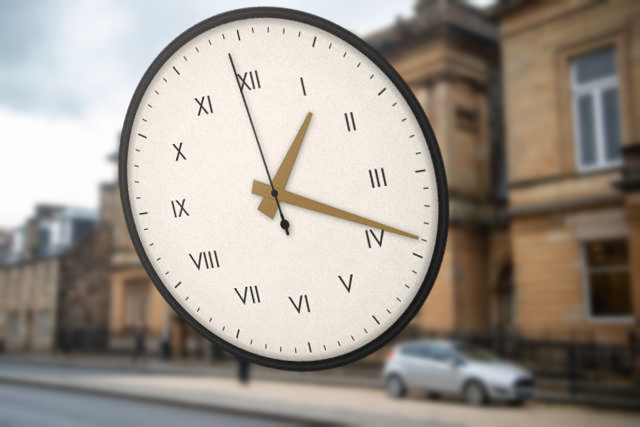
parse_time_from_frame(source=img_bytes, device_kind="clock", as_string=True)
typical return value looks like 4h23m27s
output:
1h18m59s
